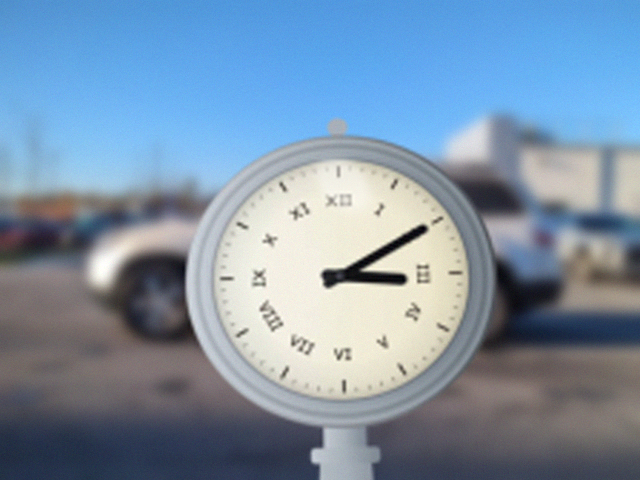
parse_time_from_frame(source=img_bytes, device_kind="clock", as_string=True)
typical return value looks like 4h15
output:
3h10
